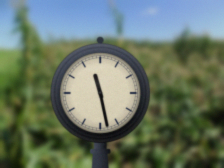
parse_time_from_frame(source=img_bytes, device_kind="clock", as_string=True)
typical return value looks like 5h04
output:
11h28
